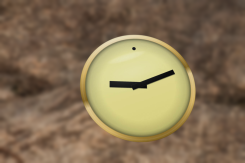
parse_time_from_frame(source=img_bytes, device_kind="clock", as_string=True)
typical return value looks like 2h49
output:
9h12
